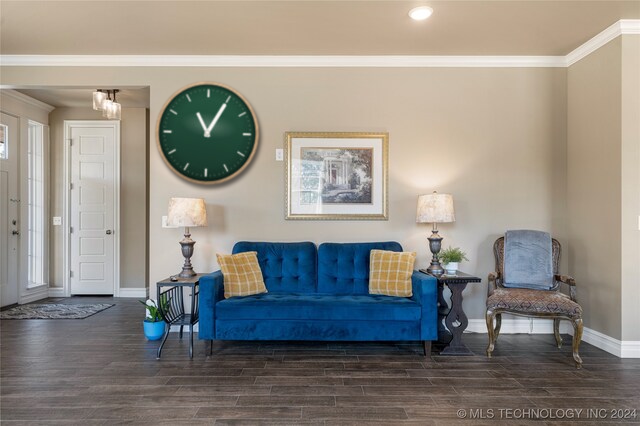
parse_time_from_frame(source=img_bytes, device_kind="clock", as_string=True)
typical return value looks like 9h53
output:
11h05
